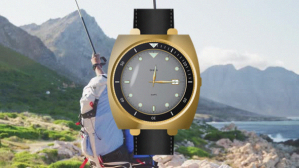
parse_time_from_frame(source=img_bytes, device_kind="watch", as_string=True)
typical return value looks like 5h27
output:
12h15
